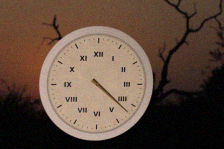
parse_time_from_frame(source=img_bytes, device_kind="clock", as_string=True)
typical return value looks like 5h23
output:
4h22
